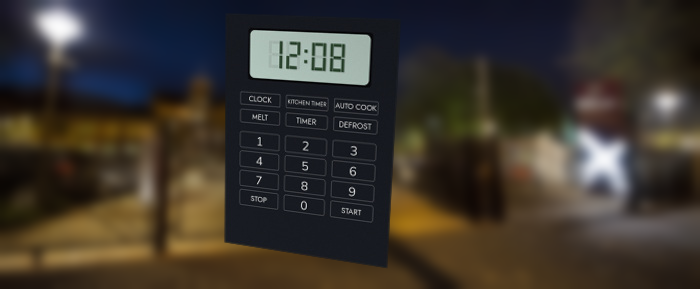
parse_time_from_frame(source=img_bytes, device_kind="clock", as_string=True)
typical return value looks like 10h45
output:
12h08
